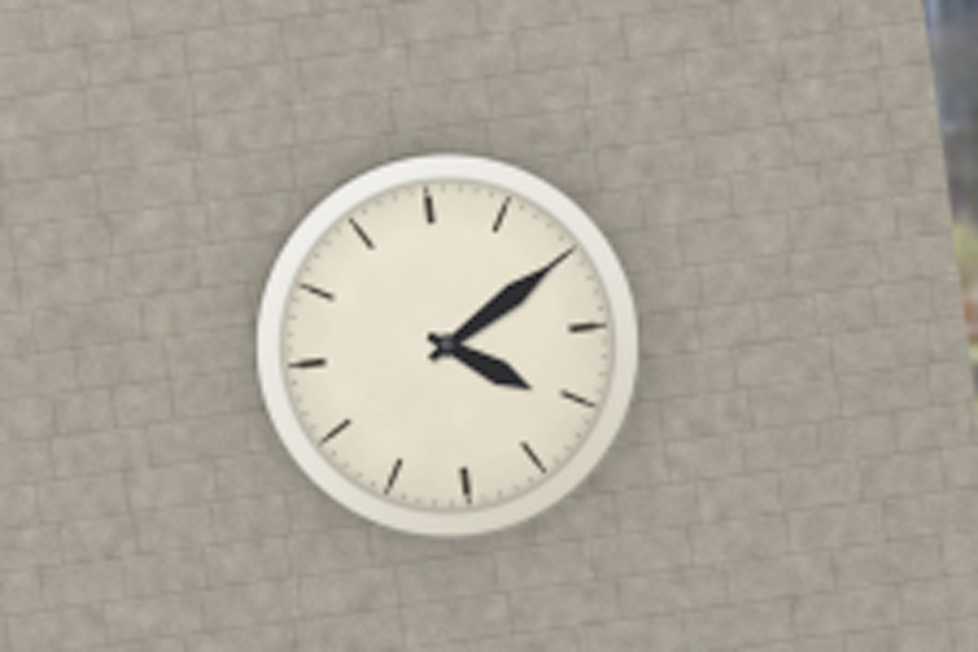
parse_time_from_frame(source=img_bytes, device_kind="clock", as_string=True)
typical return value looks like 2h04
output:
4h10
